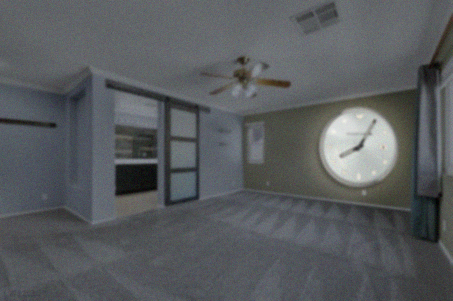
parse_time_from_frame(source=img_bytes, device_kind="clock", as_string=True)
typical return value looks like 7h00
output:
8h05
